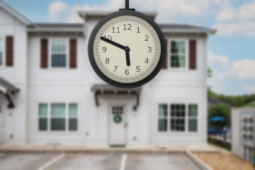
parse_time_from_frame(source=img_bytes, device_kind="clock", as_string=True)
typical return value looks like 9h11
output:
5h49
